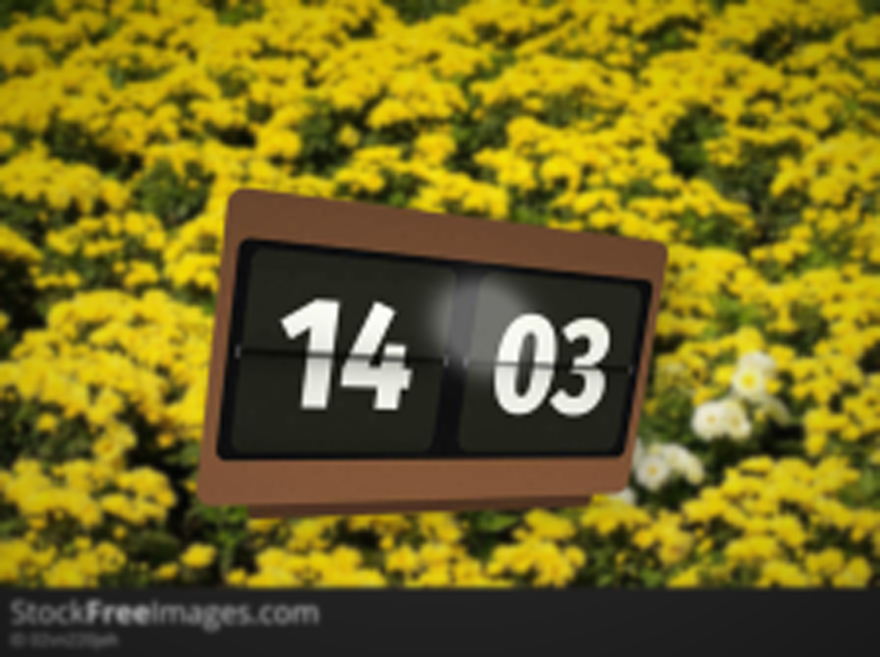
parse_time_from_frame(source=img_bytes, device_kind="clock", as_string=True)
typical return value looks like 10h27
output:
14h03
